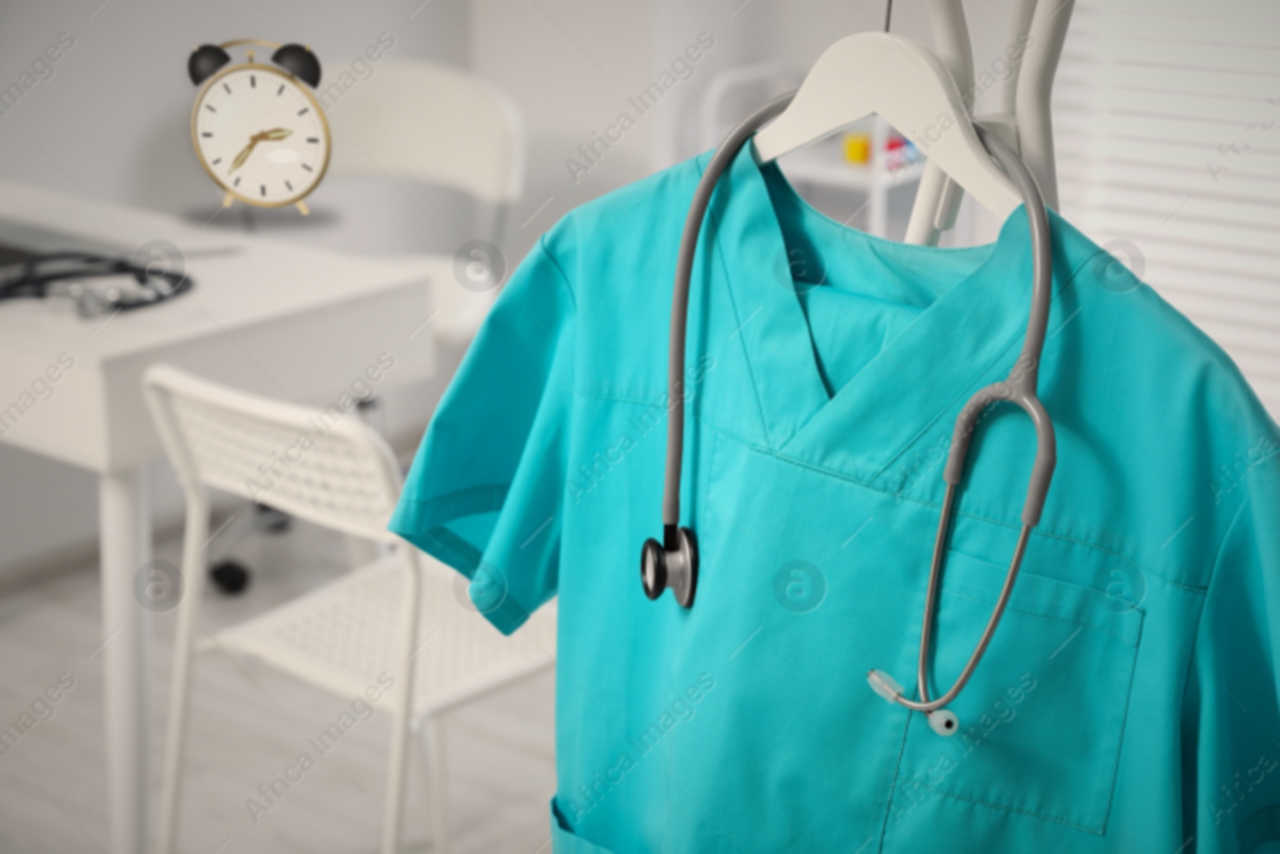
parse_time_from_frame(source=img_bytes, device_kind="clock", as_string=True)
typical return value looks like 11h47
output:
2h37
